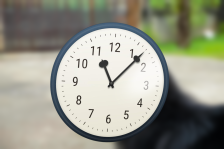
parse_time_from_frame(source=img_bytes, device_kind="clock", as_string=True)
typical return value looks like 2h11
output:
11h07
